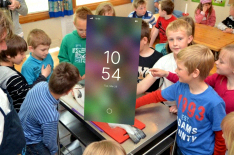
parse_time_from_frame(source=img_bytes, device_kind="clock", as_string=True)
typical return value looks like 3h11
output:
10h54
